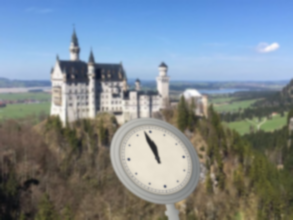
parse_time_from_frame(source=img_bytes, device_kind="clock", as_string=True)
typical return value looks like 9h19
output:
11h58
